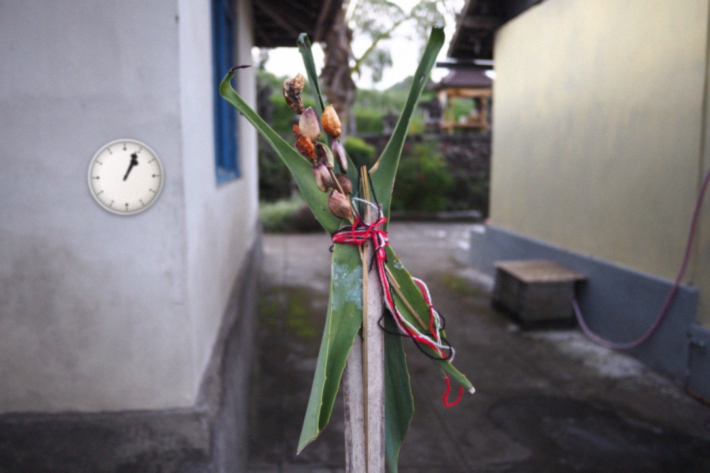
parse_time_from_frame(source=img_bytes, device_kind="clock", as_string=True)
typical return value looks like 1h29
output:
1h04
